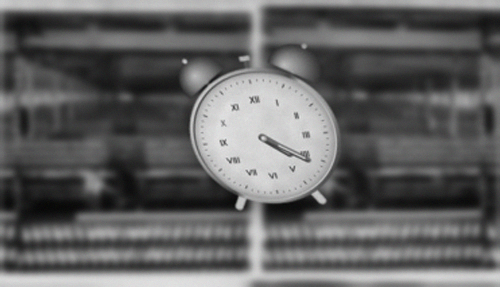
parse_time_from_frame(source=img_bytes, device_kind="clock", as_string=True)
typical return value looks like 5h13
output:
4h21
